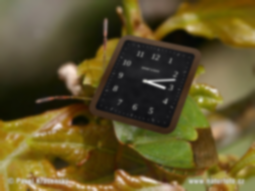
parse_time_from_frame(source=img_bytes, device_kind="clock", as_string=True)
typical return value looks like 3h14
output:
3h12
